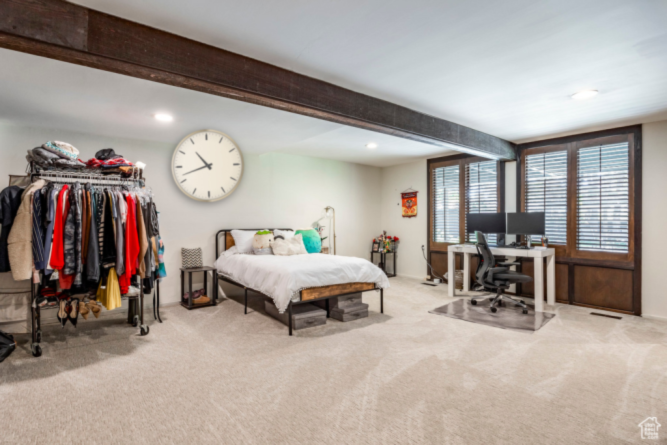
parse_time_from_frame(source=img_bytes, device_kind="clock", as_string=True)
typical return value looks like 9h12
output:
10h42
